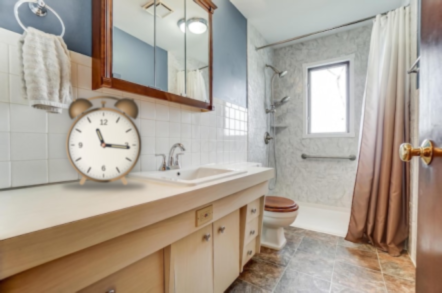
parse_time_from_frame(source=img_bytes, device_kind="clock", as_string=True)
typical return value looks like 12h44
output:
11h16
